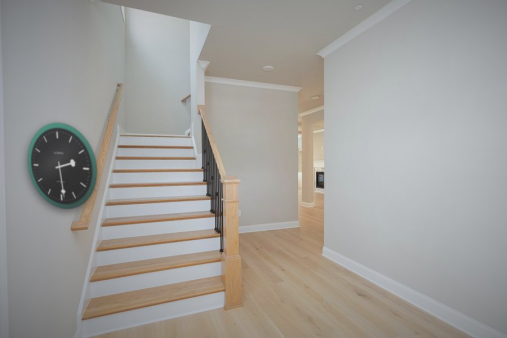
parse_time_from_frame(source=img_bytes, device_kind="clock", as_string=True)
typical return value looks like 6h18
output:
2h29
